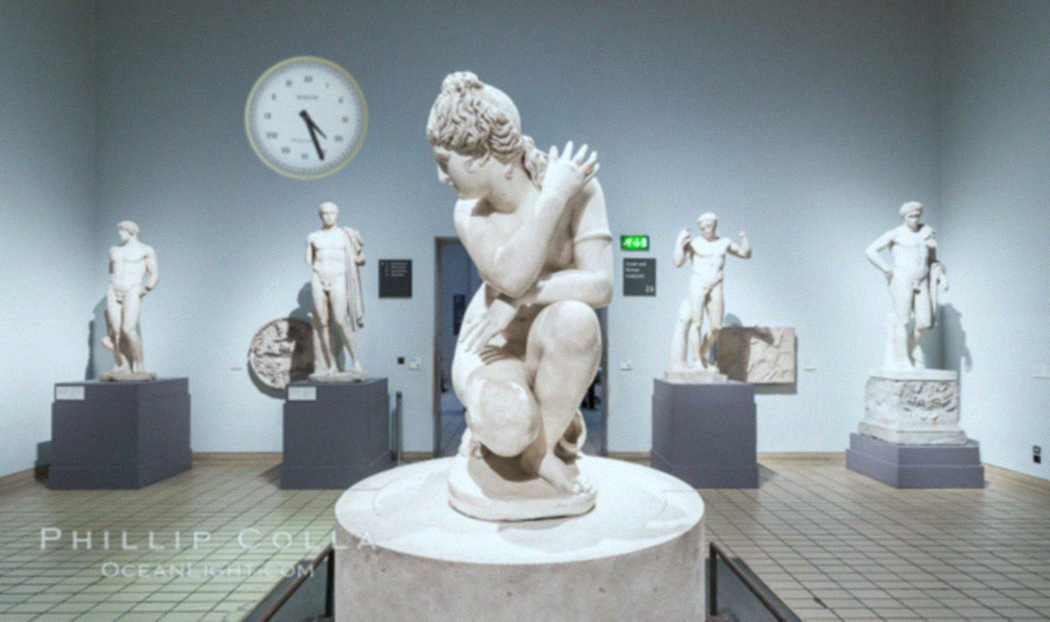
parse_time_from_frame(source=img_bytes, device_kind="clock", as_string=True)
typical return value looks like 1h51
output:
4h26
